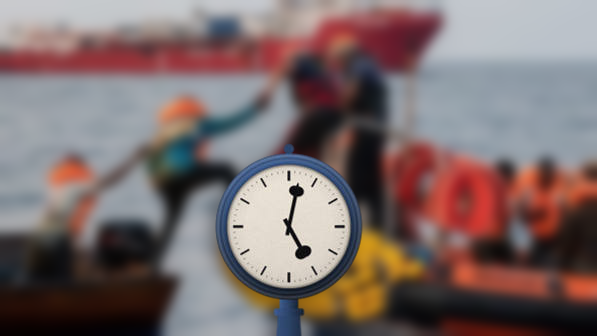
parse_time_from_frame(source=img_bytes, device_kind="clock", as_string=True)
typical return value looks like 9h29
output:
5h02
